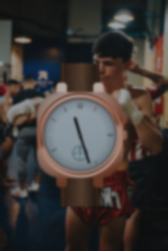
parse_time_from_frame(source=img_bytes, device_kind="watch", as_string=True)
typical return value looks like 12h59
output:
11h27
